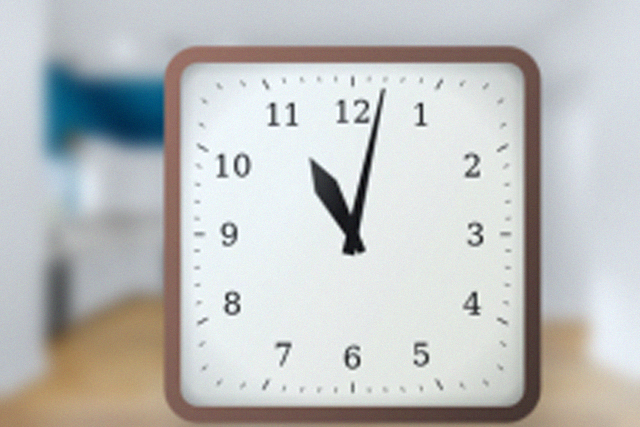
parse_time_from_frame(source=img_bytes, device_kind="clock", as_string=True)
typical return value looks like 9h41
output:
11h02
